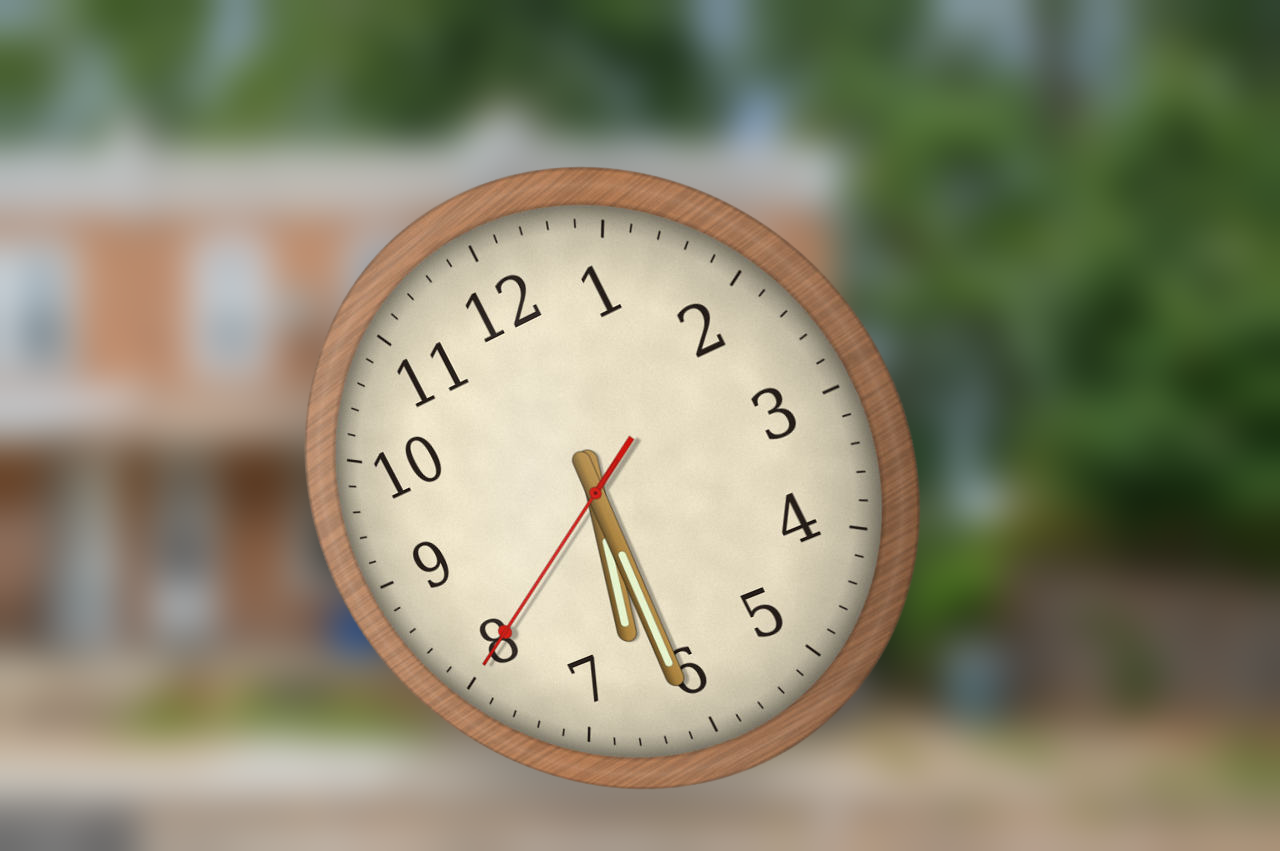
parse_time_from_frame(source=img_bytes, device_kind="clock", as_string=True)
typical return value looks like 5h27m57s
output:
6h30m40s
